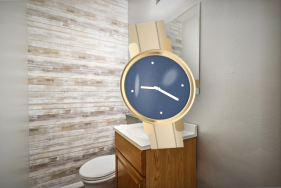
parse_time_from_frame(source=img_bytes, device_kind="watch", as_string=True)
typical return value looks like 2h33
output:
9h21
